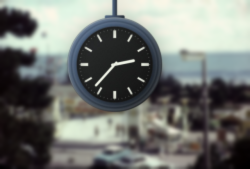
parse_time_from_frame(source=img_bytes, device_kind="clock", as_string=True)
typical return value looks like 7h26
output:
2h37
